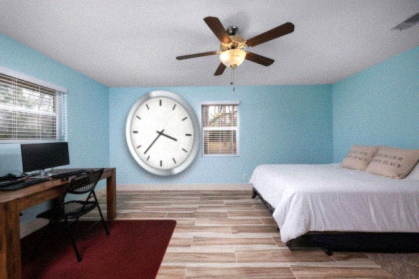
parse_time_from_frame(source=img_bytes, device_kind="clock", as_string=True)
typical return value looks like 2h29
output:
3h37
